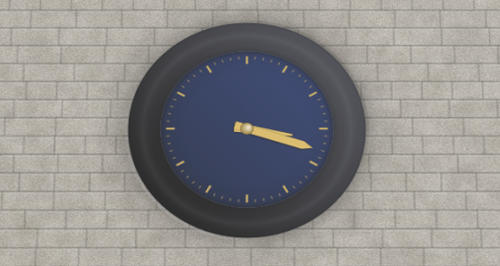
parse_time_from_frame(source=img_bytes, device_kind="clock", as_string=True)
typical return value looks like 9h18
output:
3h18
